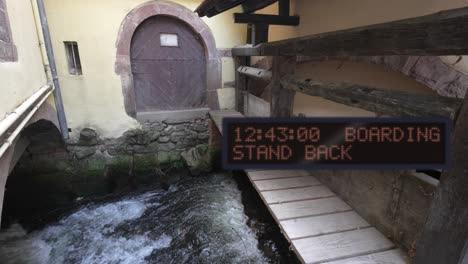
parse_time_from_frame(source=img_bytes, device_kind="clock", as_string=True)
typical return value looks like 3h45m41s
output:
12h43m00s
